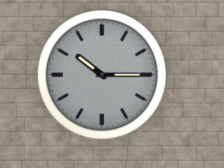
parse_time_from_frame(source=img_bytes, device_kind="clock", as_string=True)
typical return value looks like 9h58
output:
10h15
